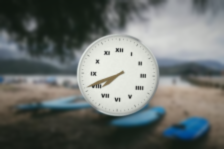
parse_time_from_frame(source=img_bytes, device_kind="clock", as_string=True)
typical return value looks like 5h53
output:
7h41
